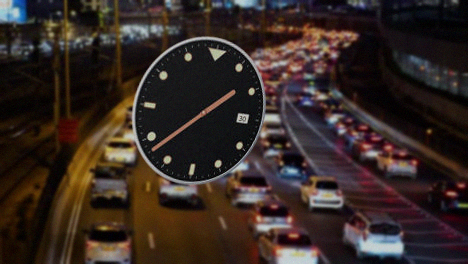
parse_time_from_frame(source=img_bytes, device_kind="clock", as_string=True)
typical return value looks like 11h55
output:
1h38
